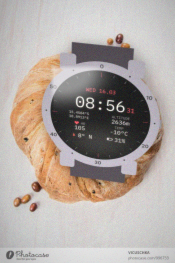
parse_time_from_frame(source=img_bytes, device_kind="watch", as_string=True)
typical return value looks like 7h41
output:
8h56
